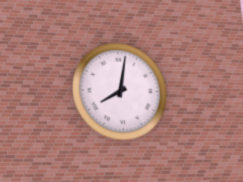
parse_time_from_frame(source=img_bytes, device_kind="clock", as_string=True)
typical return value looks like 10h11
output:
8h02
